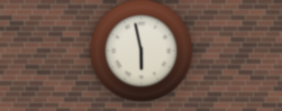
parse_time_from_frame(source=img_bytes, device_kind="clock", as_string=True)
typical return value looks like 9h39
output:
5h58
